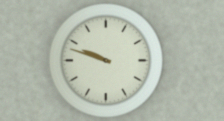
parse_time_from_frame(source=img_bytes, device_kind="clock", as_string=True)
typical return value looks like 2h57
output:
9h48
